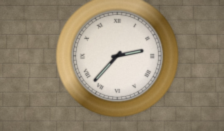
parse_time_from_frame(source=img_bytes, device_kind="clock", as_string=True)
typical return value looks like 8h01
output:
2h37
